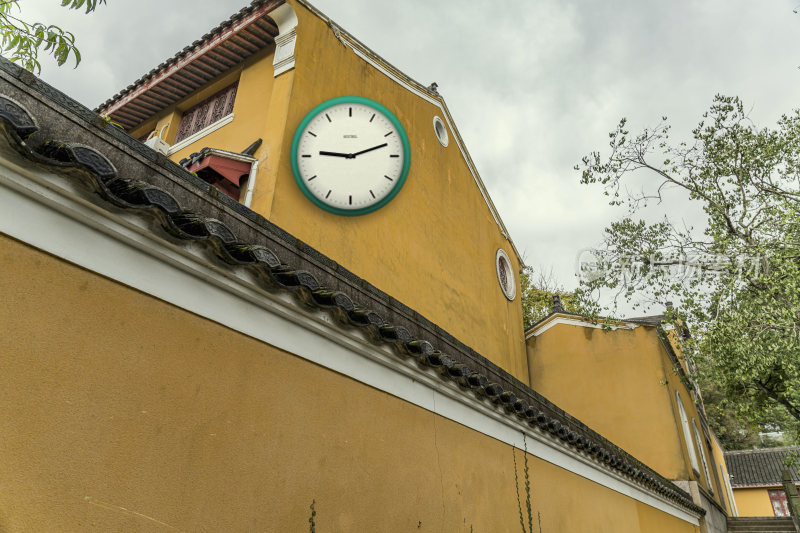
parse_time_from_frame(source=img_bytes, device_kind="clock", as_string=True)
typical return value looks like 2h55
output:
9h12
